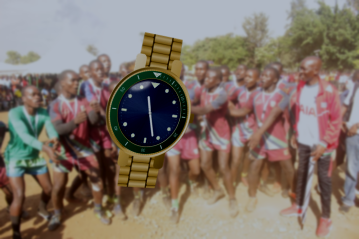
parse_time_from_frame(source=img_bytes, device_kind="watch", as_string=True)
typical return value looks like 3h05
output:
11h27
